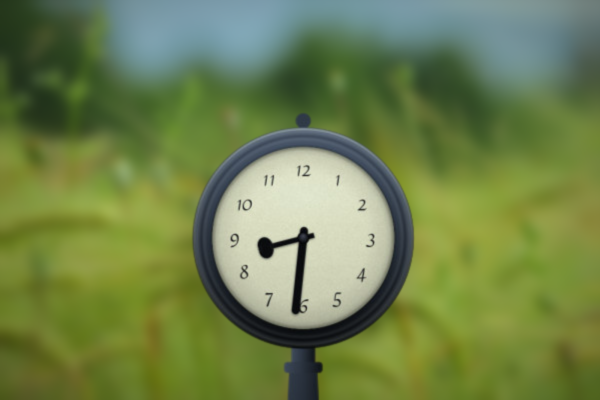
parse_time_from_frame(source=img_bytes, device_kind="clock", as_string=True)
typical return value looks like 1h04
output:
8h31
